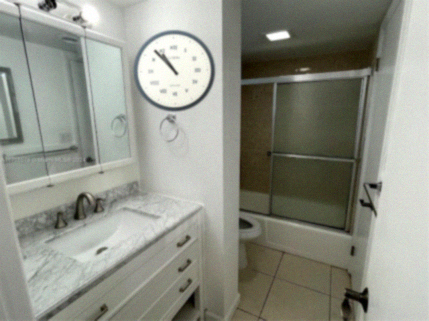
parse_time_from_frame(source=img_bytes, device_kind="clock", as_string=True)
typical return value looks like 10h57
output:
10h53
